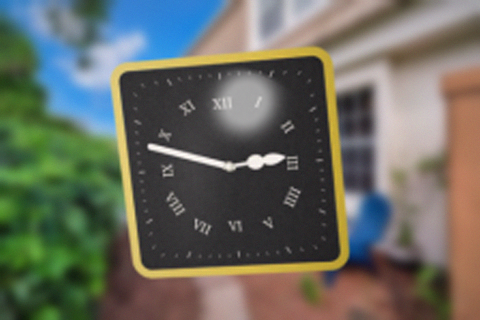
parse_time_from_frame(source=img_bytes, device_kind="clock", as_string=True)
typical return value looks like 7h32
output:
2h48
